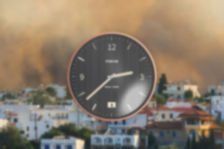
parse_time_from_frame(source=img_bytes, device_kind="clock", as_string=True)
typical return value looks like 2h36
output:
2h38
